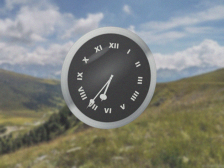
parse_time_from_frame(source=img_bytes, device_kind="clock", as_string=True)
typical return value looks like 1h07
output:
6h36
